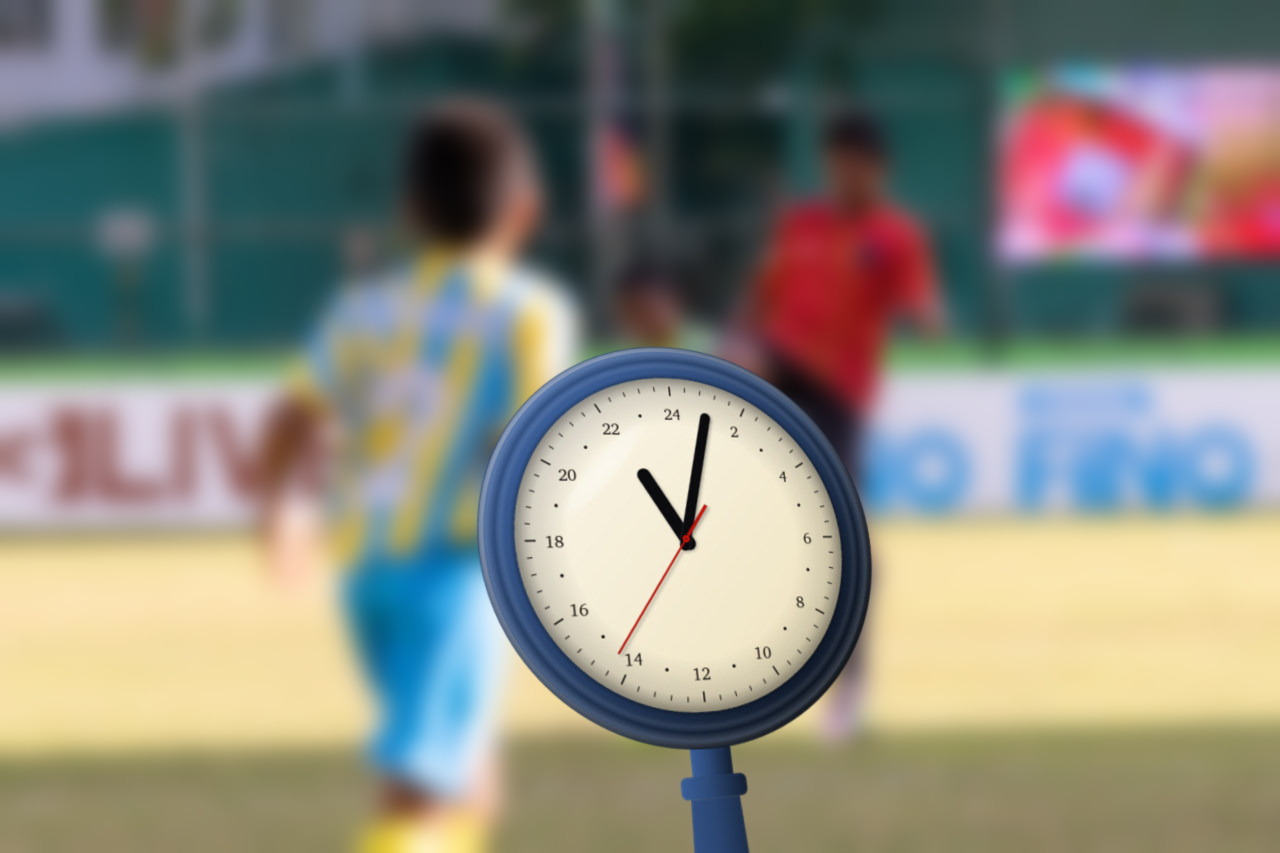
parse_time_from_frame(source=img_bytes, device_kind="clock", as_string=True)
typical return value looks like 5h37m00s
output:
22h02m36s
